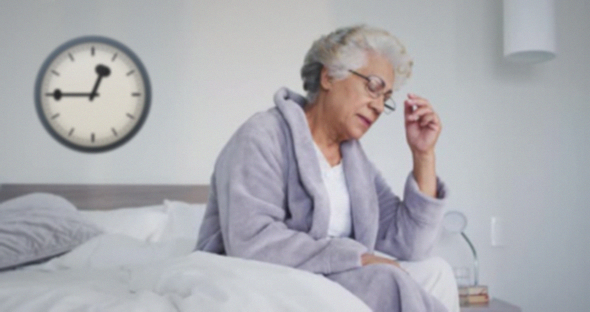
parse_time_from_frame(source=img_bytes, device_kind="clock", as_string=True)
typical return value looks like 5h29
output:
12h45
